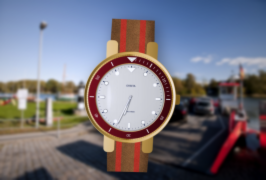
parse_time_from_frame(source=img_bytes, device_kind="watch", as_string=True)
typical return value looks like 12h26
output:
6h34
